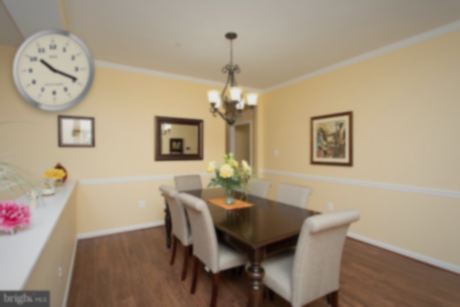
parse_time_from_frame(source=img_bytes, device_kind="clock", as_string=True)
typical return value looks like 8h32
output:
10h19
